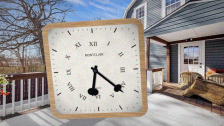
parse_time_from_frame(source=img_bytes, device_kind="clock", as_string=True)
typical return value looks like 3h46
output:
6h22
